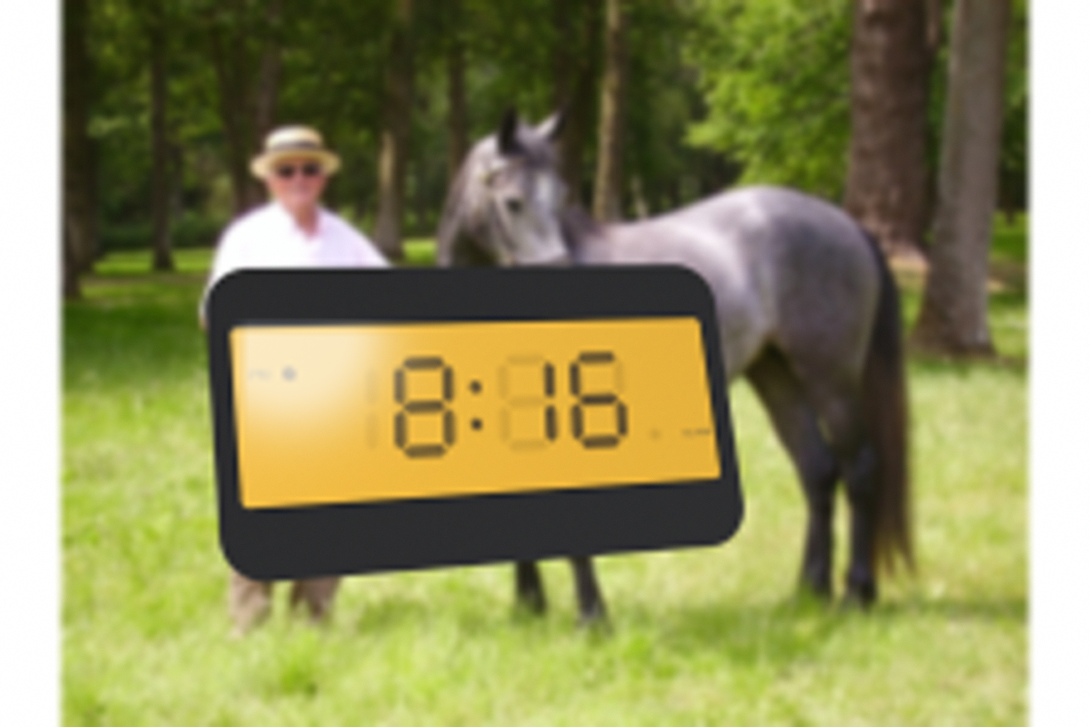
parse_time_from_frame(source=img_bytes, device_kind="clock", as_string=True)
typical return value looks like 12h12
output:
8h16
